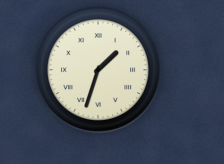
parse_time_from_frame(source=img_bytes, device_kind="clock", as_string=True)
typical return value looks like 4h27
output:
1h33
